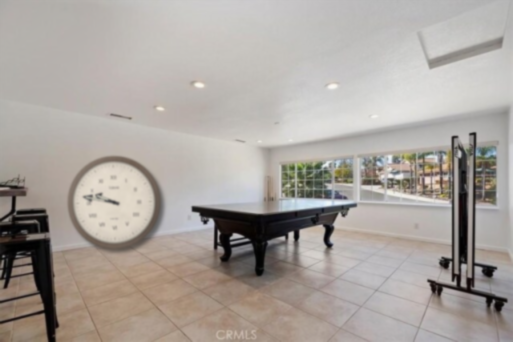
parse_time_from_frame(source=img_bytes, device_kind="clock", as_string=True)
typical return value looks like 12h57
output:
9h47
